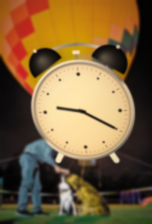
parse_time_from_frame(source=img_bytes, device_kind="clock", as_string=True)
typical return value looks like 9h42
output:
9h20
